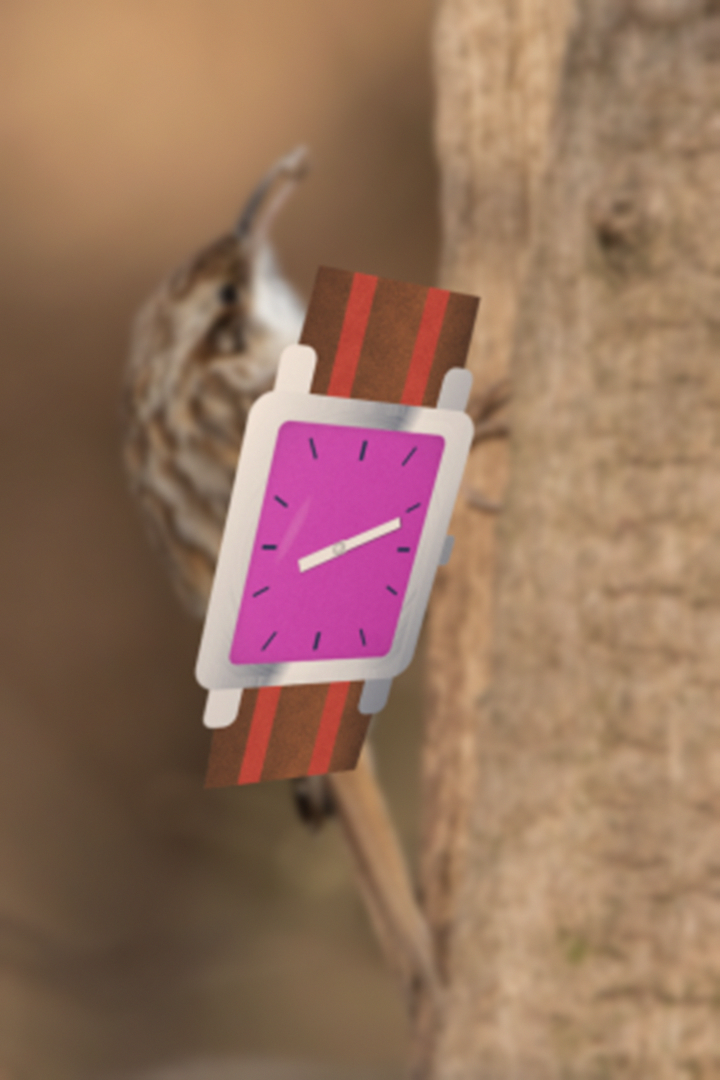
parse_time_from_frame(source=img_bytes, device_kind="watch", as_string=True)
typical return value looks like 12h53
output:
8h11
